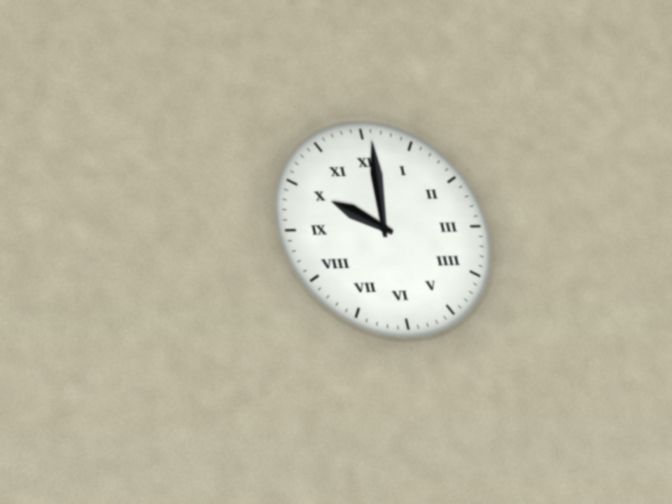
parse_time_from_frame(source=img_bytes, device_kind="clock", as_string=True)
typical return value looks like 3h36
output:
10h01
